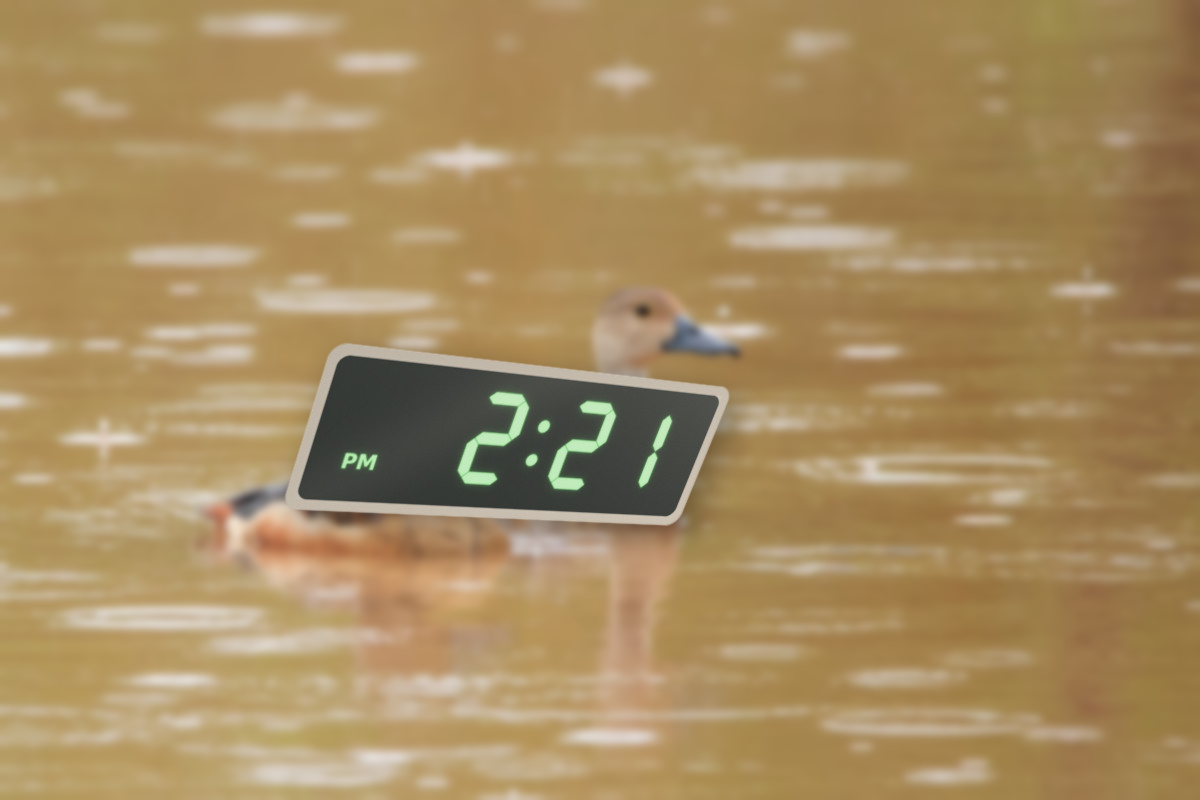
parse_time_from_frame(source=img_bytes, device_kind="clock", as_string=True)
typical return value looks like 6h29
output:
2h21
